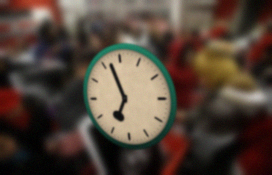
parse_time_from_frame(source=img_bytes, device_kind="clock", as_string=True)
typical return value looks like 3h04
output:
6h57
